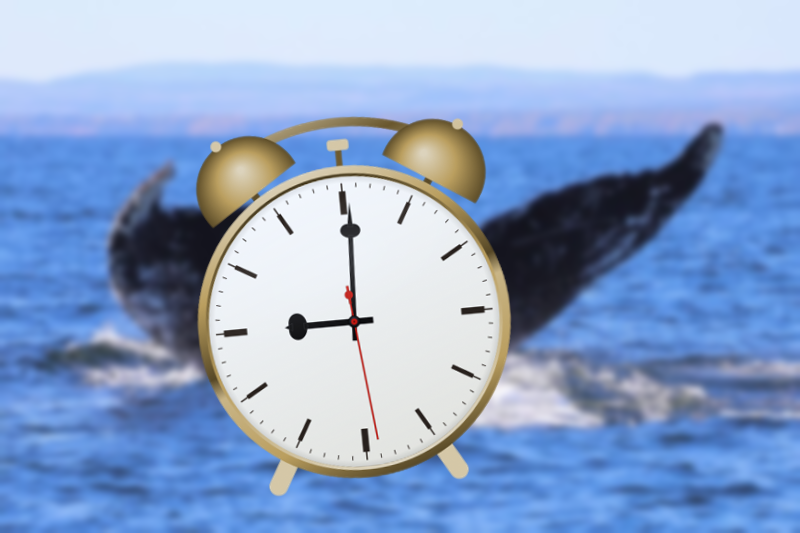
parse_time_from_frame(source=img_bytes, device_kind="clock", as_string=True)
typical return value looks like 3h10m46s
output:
9h00m29s
